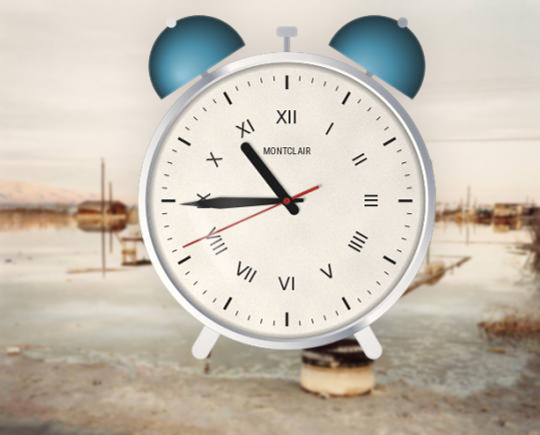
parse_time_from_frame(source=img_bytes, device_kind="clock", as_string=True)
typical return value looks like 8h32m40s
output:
10h44m41s
